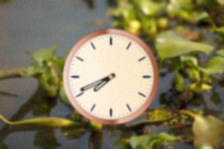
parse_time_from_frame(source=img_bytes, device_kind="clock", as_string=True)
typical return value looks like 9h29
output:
7h41
